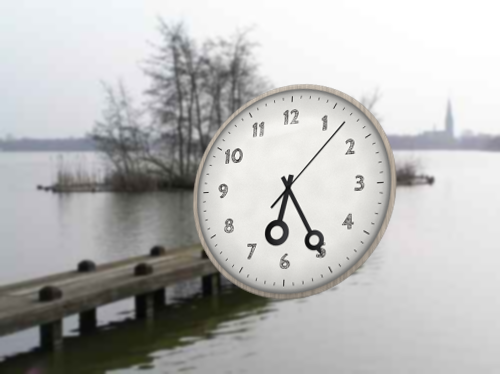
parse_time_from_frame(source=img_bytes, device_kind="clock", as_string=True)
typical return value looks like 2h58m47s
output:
6h25m07s
